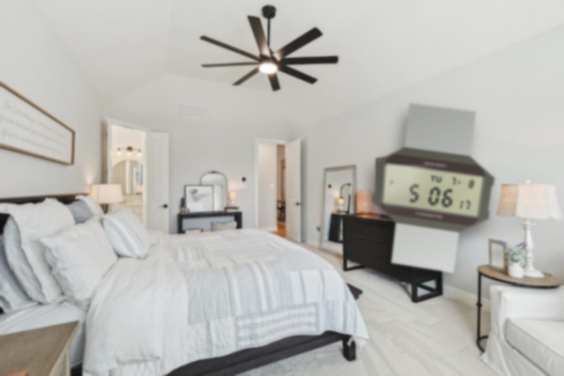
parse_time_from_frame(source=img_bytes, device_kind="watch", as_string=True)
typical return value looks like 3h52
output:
5h06
